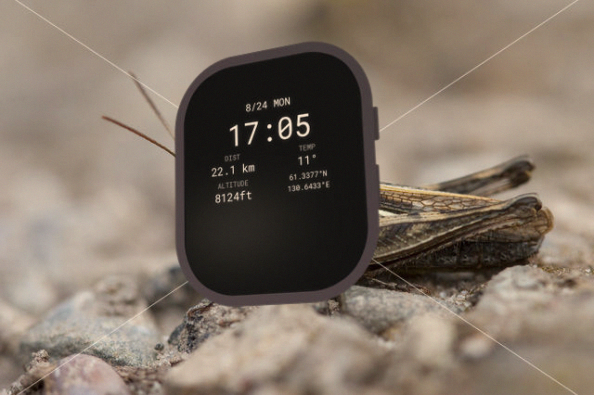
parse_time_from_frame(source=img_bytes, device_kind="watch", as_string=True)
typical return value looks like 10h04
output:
17h05
